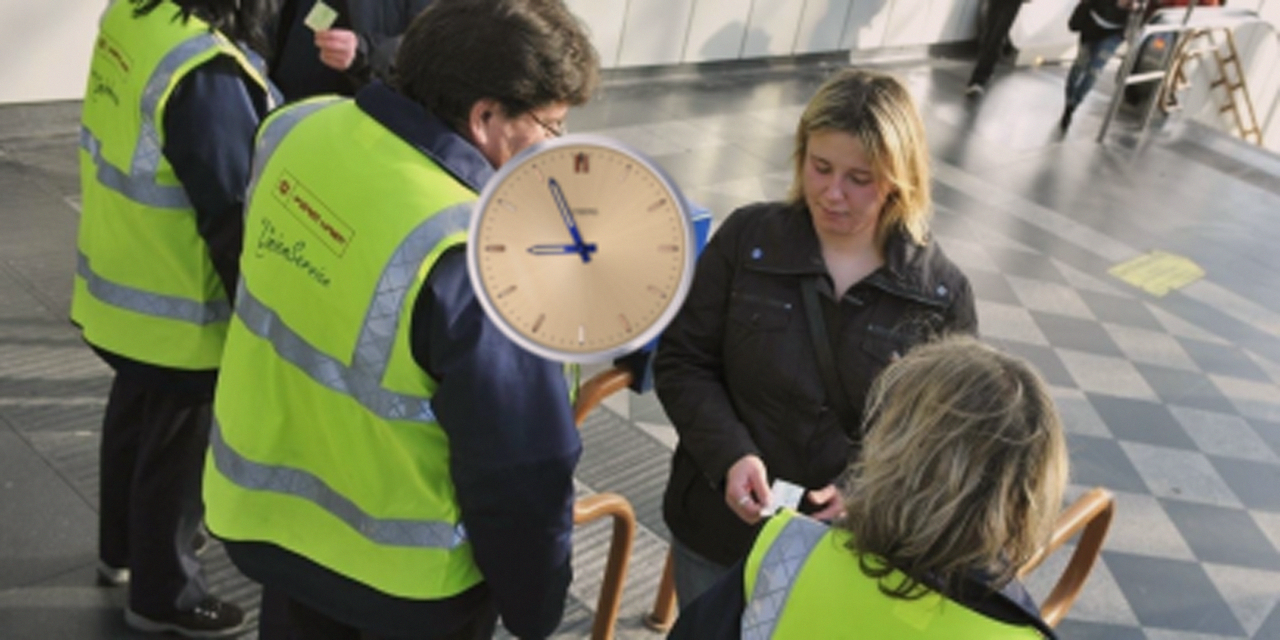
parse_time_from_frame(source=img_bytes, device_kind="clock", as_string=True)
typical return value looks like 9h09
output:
8h56
